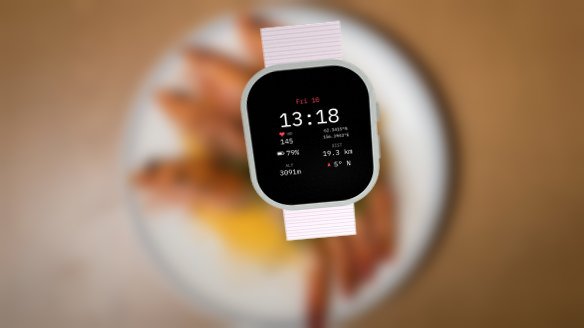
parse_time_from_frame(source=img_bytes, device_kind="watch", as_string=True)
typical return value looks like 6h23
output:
13h18
